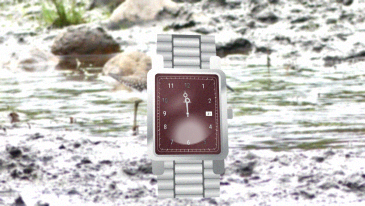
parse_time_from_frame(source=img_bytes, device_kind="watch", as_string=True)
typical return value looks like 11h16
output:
11h59
